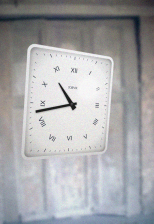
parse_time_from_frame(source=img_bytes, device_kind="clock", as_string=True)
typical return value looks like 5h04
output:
10h43
